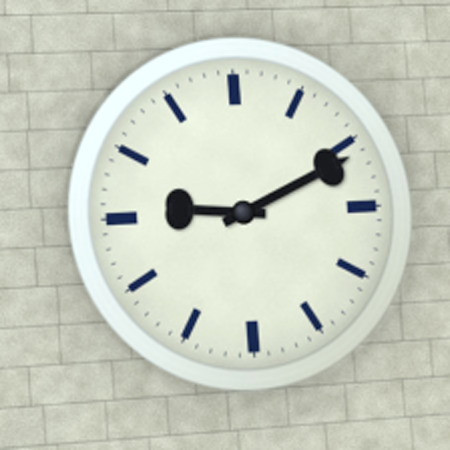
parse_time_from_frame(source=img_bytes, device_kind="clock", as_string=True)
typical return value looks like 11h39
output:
9h11
